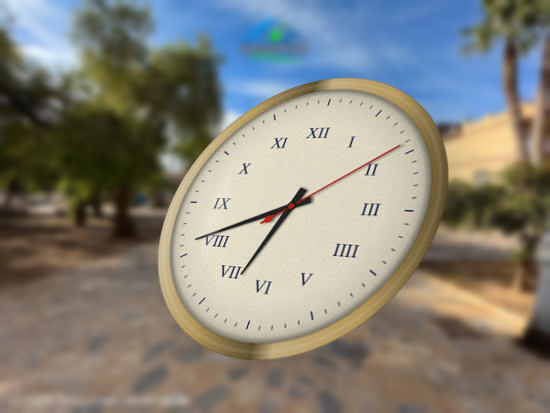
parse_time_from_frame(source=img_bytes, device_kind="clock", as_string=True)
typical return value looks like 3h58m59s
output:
6h41m09s
